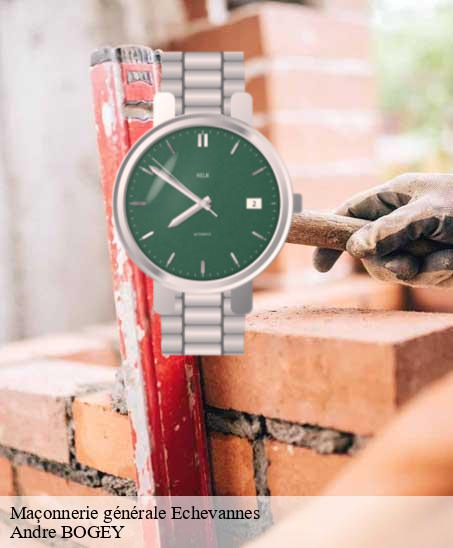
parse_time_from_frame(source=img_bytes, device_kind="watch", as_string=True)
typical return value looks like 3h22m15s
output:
7h50m52s
